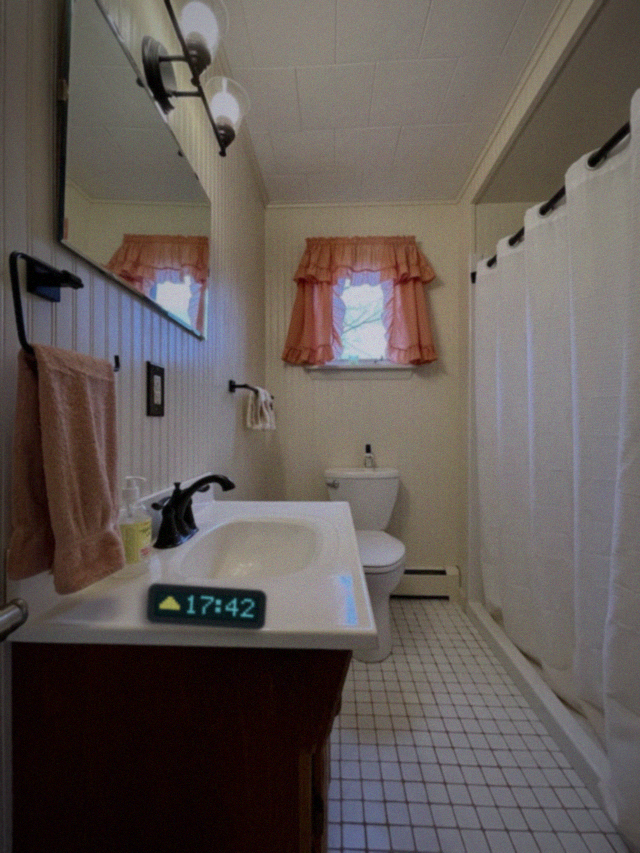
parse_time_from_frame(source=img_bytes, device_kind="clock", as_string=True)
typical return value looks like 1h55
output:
17h42
